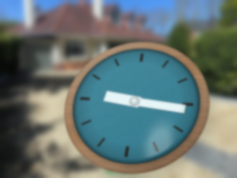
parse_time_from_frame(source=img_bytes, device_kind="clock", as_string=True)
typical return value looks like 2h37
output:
9h16
